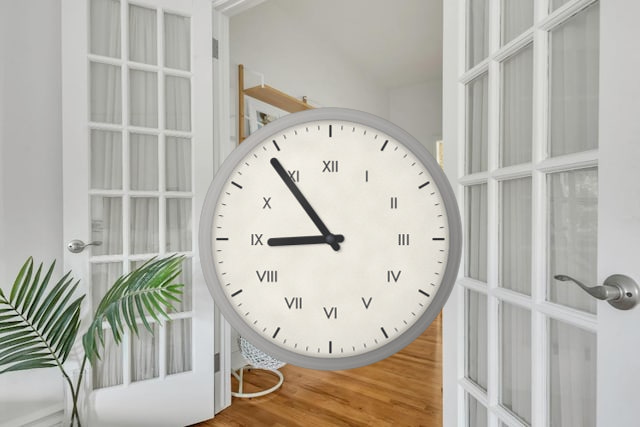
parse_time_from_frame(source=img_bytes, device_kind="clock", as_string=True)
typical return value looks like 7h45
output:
8h54
